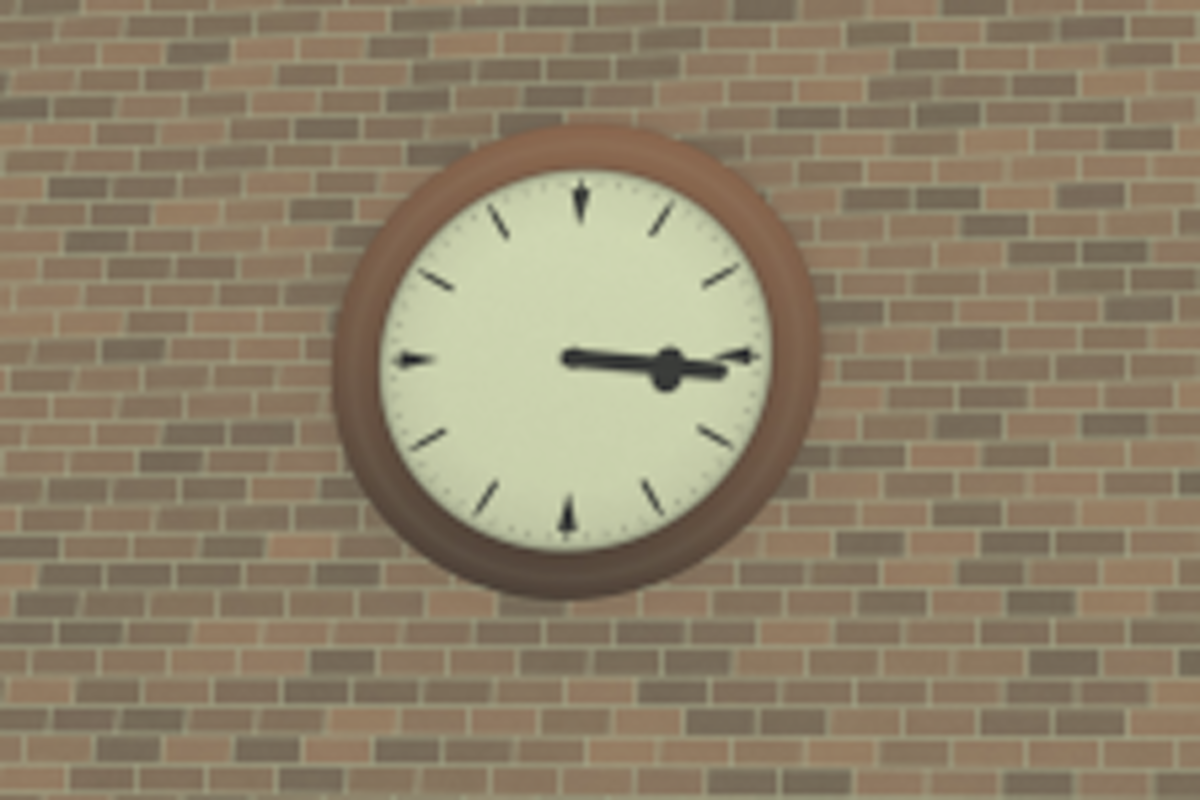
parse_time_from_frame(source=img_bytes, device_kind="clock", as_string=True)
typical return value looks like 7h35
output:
3h16
